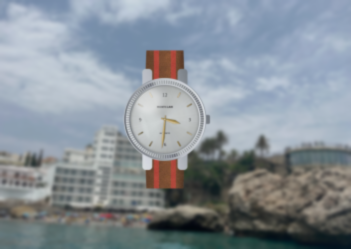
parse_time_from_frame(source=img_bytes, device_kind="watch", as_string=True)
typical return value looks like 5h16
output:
3h31
